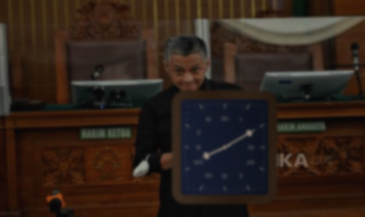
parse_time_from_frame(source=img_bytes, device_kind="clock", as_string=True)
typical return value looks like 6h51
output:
8h10
